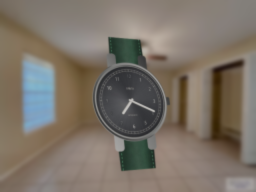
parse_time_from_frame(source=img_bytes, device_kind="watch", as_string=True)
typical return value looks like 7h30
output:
7h19
